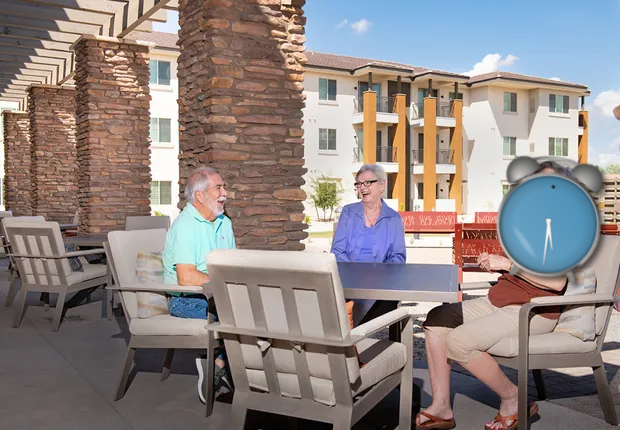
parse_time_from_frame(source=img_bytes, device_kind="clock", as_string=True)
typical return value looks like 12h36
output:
5h30
